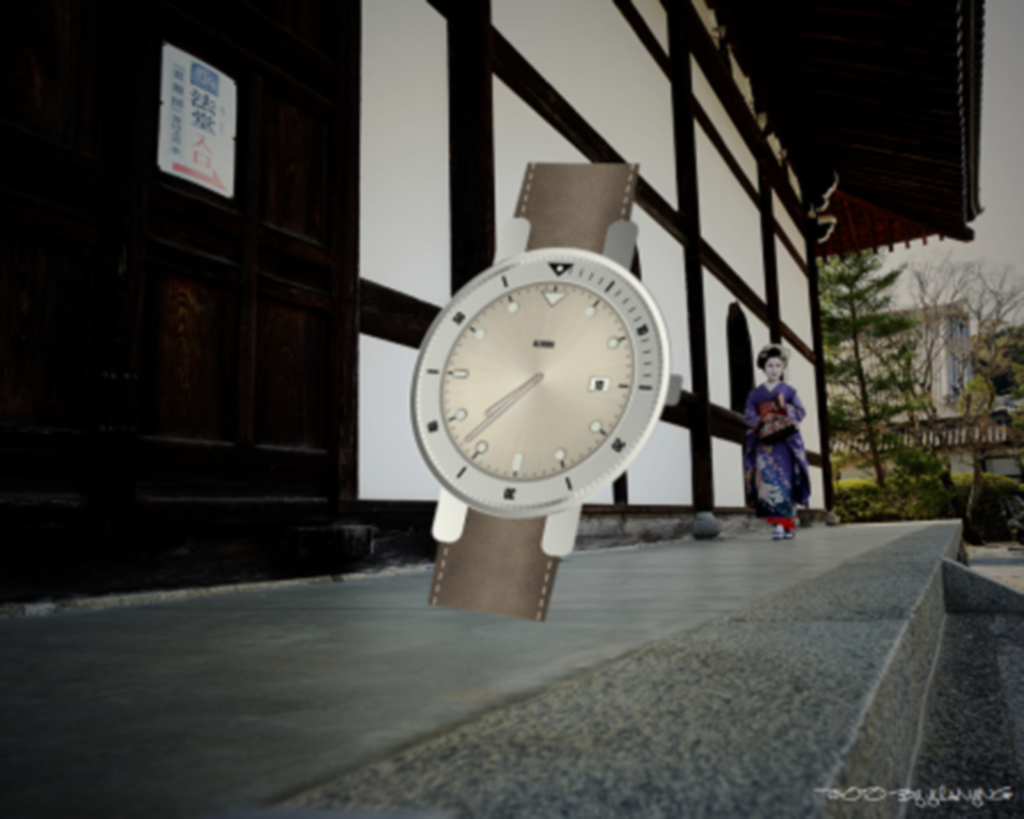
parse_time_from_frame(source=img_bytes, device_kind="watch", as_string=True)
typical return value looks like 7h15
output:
7h37
